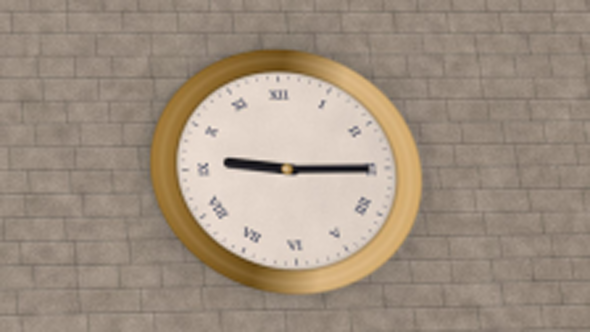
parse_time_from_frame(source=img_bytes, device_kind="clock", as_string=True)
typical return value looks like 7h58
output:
9h15
